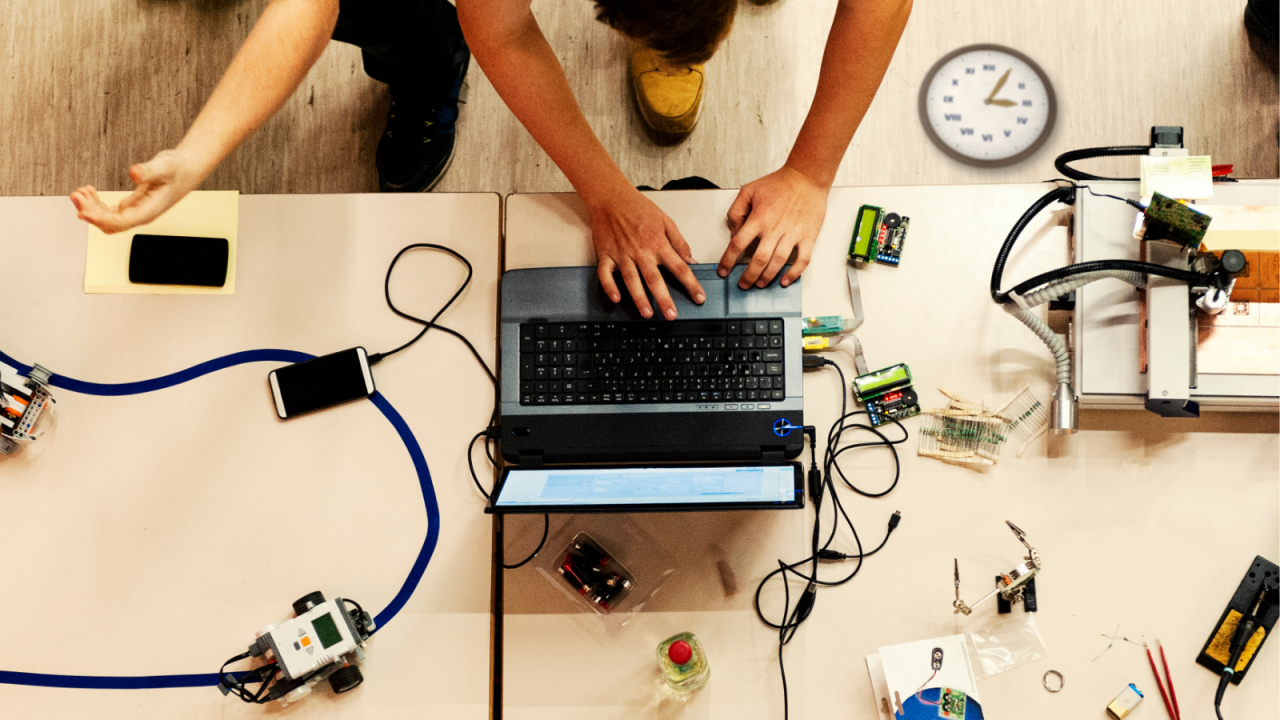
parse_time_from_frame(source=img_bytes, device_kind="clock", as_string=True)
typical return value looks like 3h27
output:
3h05
